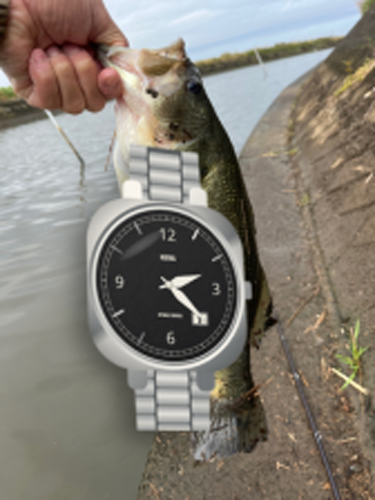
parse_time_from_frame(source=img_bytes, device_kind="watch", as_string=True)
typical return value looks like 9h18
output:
2h22
